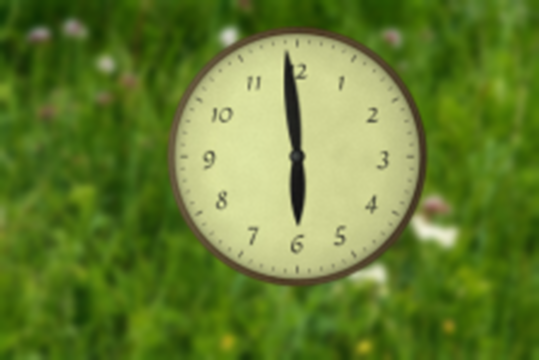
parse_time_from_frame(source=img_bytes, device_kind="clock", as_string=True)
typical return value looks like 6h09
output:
5h59
